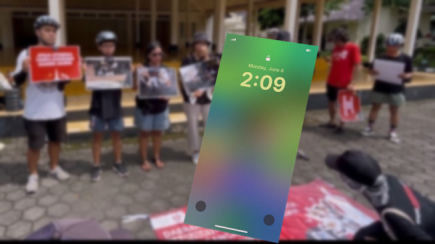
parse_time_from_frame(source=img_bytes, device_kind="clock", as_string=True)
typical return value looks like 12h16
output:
2h09
